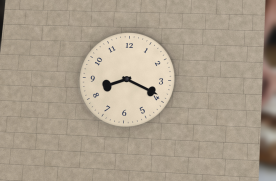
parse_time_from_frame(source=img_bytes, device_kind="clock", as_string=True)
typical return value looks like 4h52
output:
8h19
